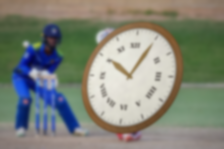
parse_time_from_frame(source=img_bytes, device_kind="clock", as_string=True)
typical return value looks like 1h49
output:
10h05
